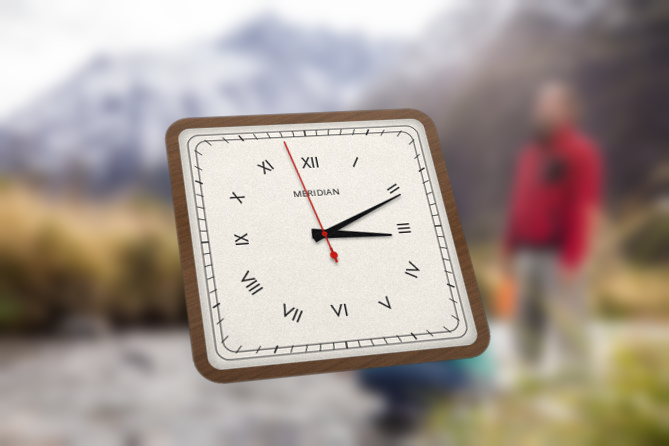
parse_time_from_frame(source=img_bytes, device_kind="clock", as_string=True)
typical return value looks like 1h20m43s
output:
3h10m58s
